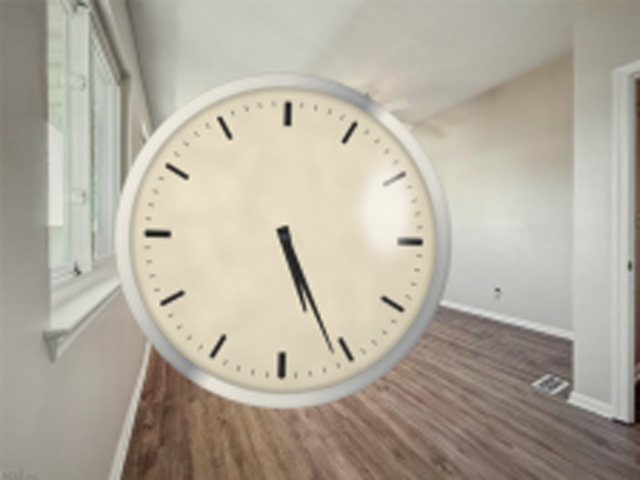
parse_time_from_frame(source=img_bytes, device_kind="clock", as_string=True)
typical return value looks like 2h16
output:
5h26
